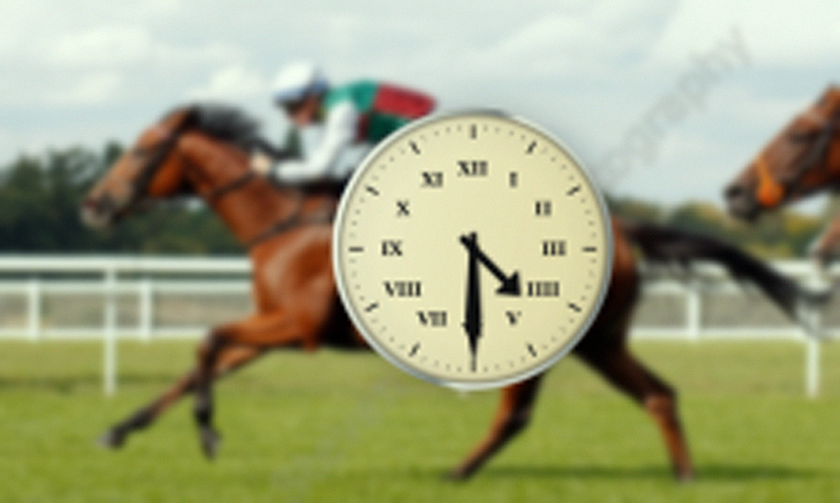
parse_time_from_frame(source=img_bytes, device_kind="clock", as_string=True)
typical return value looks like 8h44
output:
4h30
